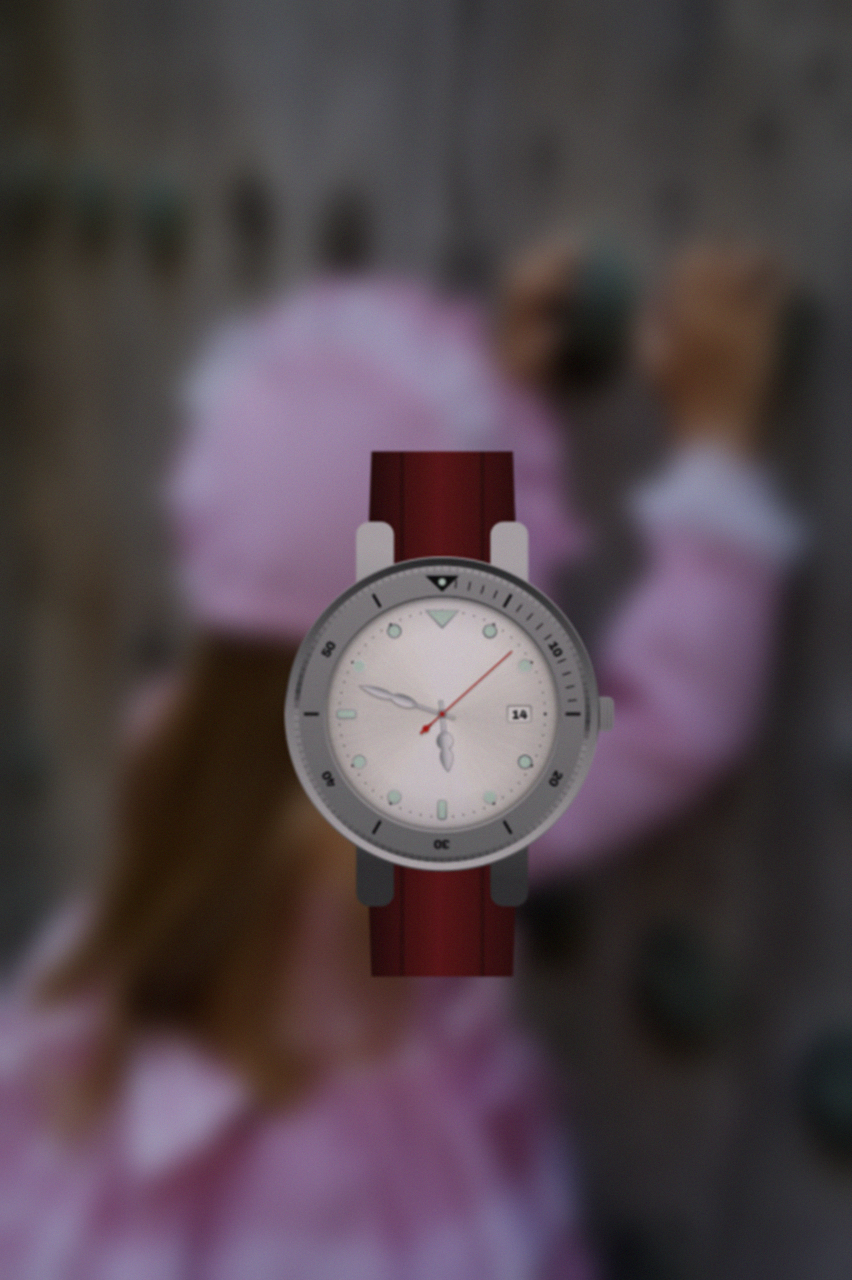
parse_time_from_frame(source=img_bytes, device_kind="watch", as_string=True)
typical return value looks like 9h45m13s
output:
5h48m08s
